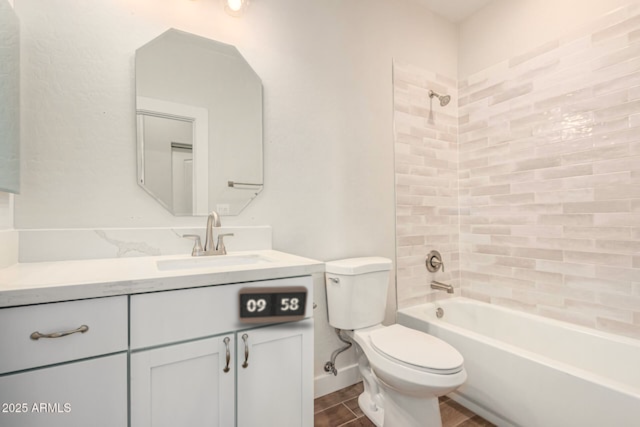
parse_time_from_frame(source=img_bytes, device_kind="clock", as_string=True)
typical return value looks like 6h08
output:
9h58
